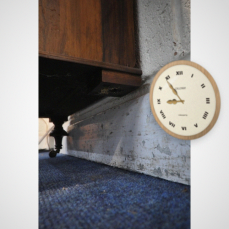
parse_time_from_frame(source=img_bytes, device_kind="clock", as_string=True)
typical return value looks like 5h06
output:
8h54
